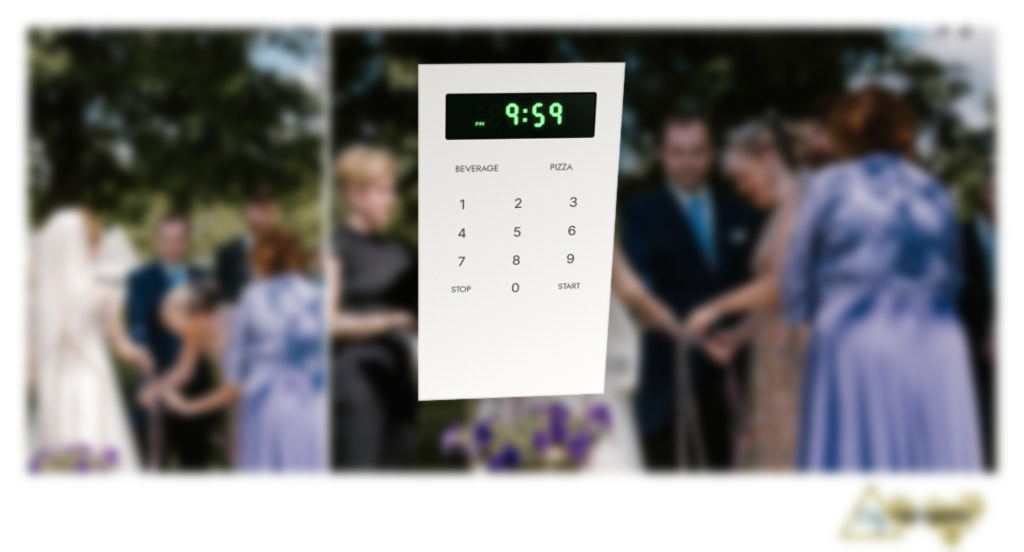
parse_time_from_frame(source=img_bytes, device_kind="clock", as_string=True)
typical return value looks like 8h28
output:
9h59
